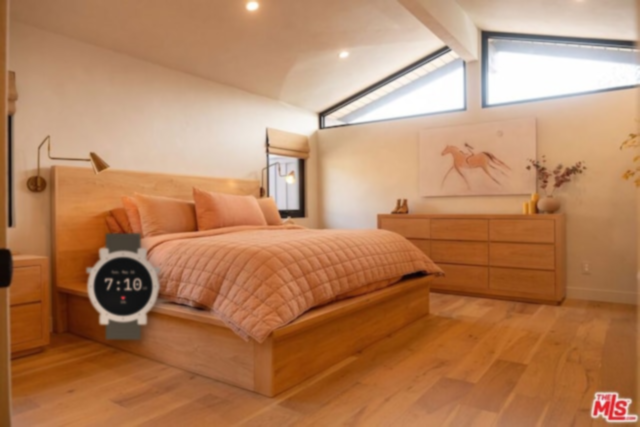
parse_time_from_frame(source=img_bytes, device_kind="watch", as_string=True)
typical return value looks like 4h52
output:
7h10
